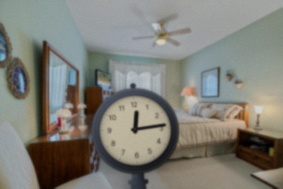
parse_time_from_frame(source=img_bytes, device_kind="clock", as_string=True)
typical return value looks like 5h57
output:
12h14
